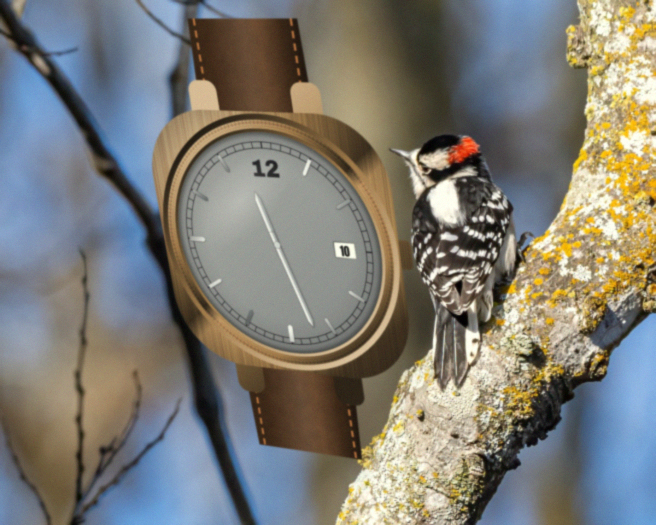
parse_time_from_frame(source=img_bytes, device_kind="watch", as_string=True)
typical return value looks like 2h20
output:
11h27
